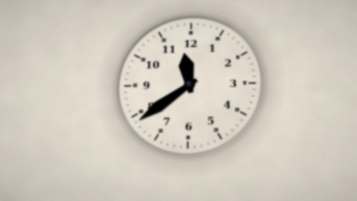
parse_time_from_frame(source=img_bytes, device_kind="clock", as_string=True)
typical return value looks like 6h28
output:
11h39
